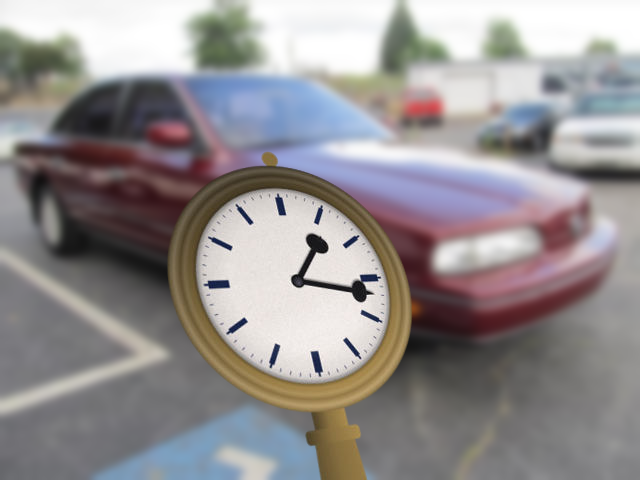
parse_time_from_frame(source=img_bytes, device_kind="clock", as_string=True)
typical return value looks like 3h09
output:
1h17
